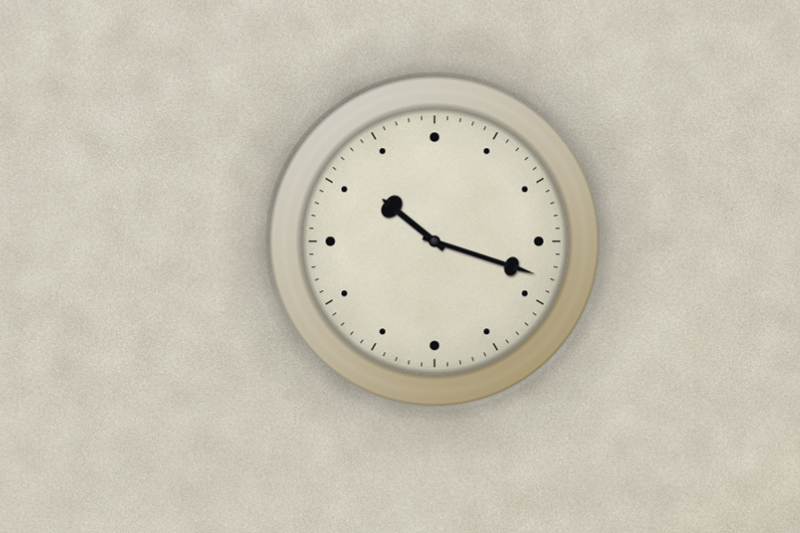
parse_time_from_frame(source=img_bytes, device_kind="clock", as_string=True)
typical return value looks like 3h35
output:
10h18
